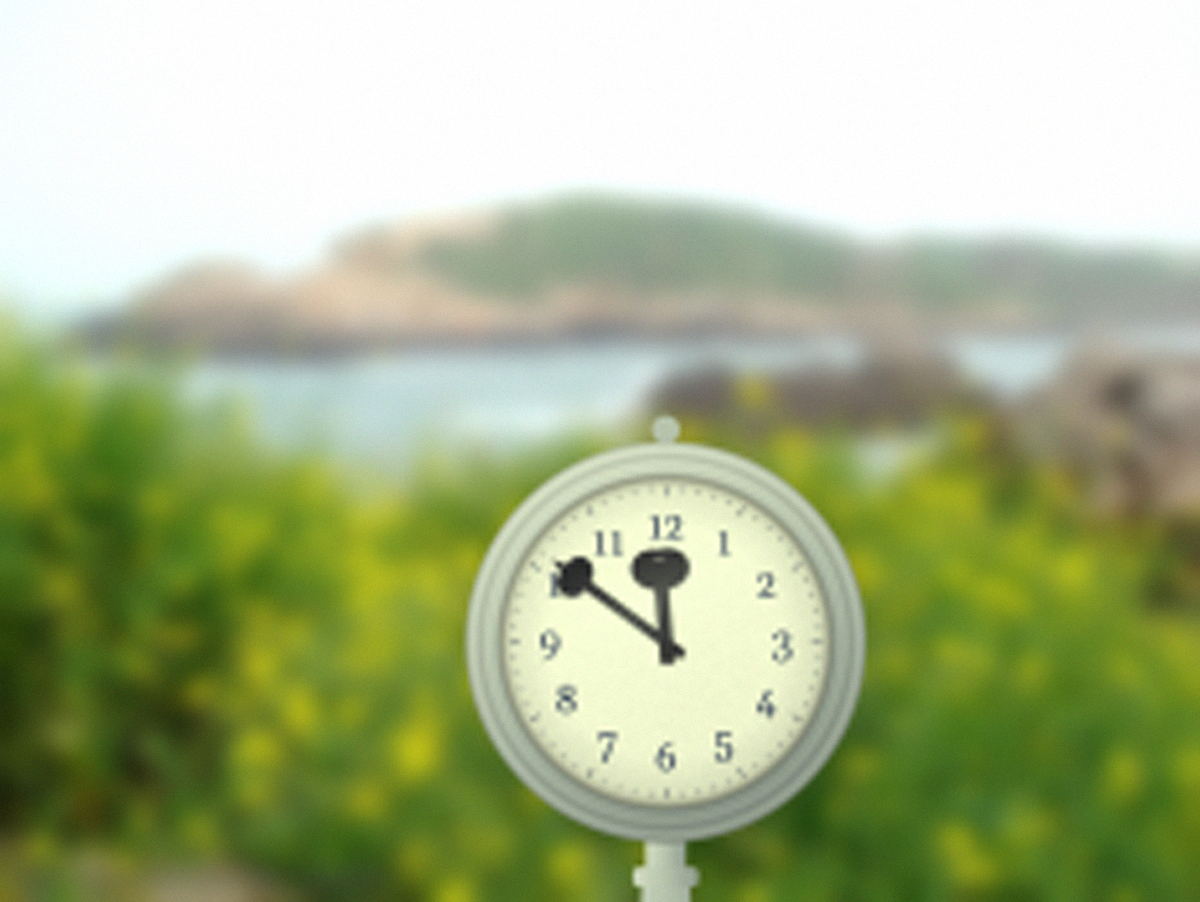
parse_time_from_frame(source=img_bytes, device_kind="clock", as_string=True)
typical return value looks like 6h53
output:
11h51
